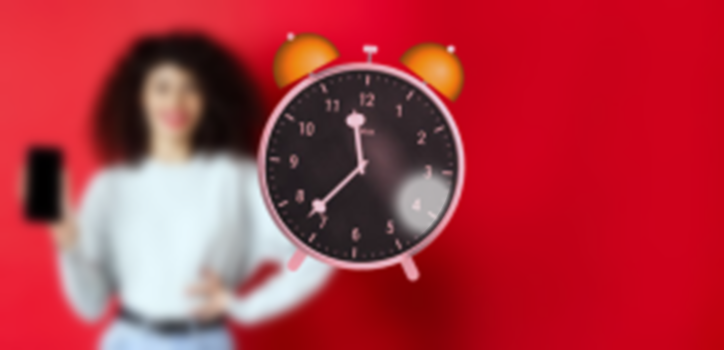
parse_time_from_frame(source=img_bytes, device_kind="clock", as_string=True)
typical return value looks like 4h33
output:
11h37
